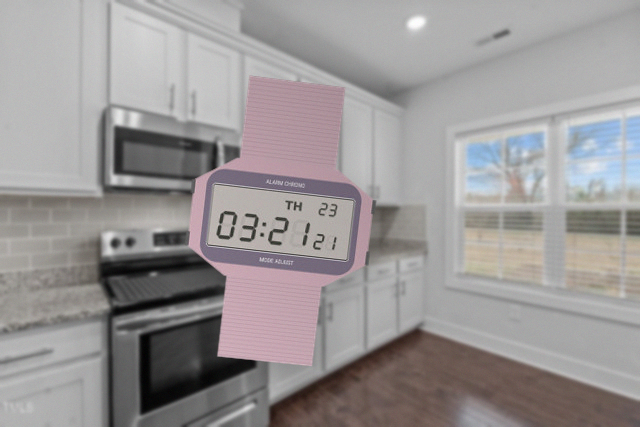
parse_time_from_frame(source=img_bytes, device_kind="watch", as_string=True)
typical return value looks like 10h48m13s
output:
3h21m21s
